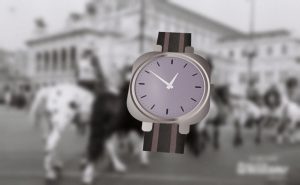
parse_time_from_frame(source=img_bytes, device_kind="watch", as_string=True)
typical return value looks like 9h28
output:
12h51
